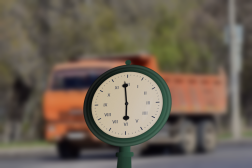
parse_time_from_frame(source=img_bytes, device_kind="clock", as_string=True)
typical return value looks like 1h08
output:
5h59
